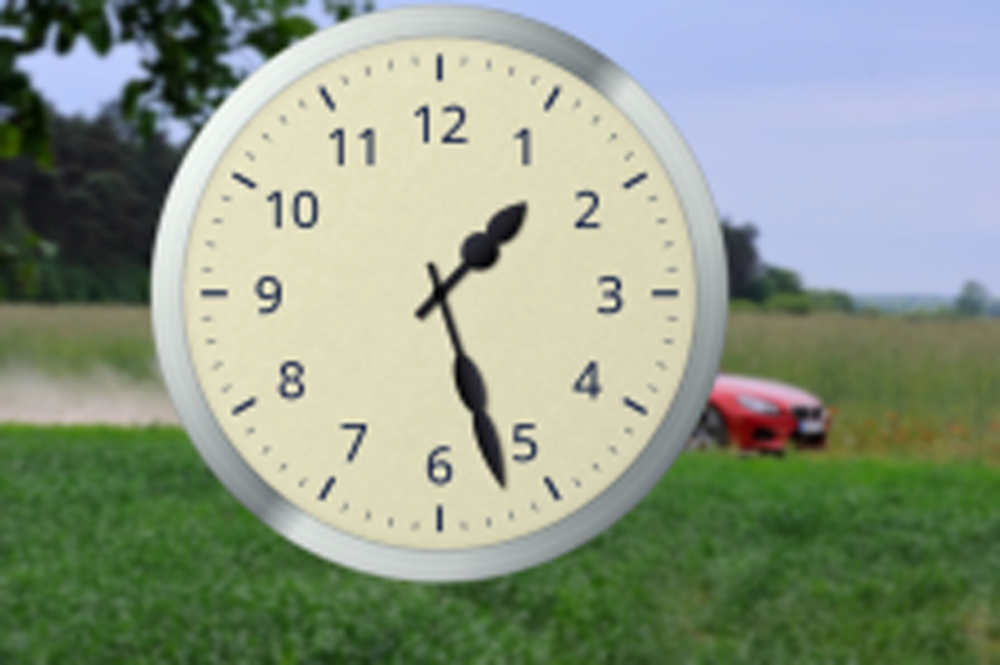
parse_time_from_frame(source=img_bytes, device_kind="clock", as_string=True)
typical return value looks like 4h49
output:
1h27
